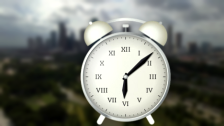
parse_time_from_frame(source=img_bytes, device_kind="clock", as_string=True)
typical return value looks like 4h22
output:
6h08
